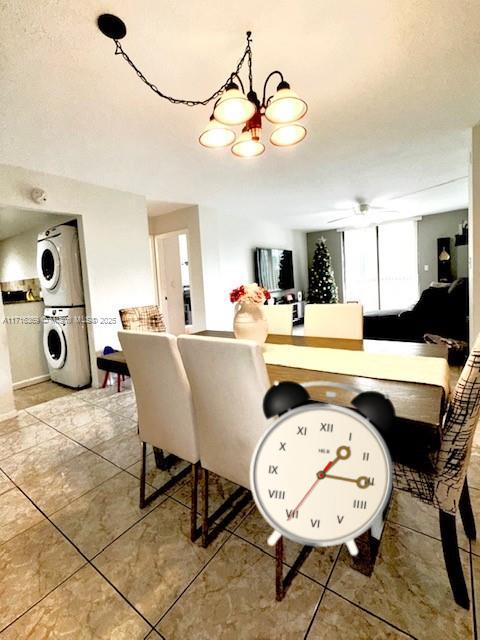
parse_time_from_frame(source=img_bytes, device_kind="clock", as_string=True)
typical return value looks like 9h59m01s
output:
1h15m35s
